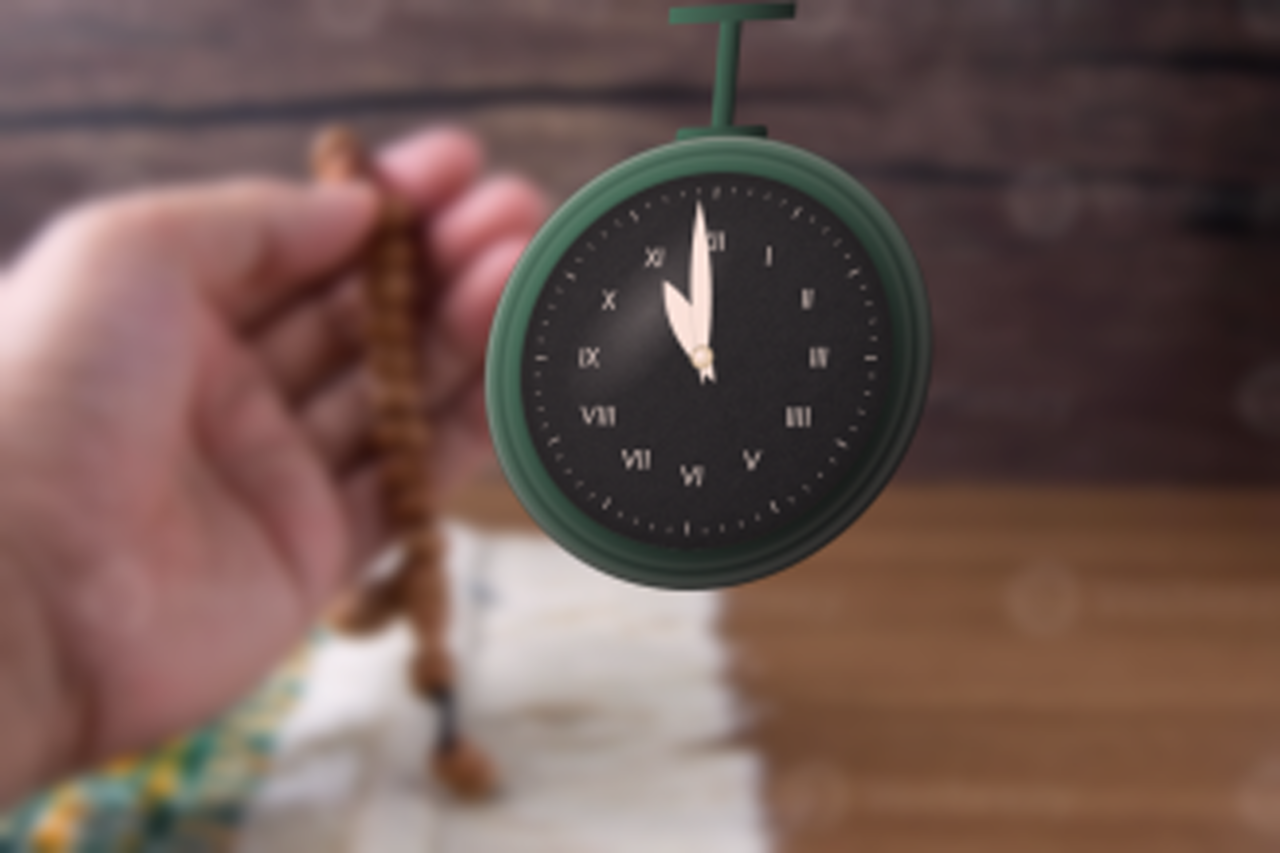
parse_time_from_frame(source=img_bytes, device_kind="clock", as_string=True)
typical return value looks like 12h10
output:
10h59
